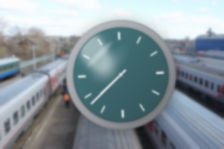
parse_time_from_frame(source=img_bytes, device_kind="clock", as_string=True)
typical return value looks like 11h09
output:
7h38
